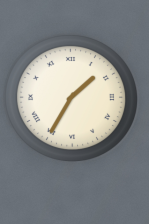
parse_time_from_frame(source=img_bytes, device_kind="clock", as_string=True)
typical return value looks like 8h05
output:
1h35
